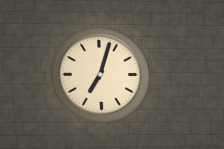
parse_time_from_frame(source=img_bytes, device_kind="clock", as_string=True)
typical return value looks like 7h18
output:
7h03
